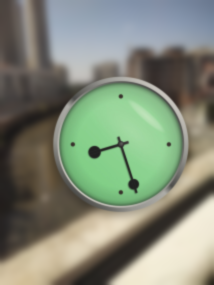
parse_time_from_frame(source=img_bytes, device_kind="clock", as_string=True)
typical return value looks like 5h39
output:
8h27
